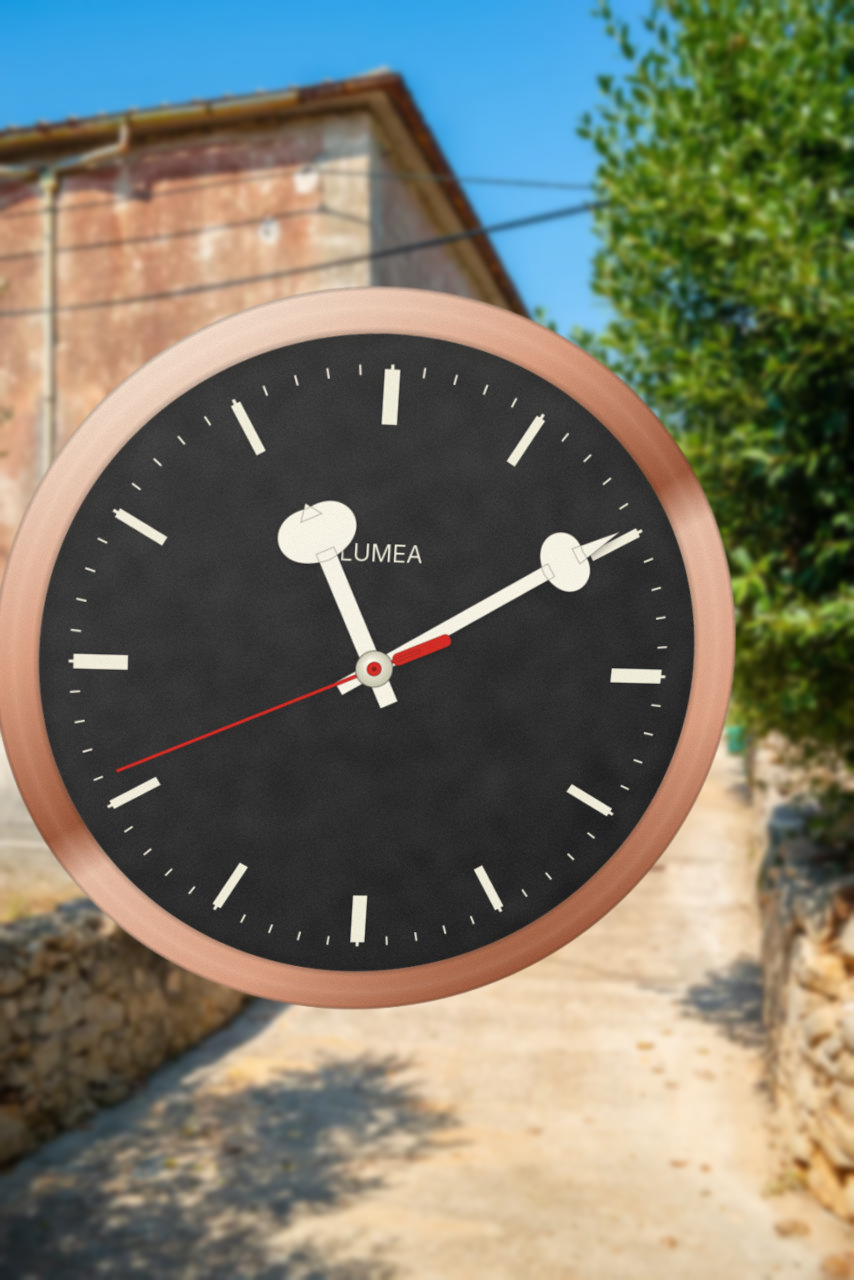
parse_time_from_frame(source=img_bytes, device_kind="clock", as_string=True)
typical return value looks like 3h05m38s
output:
11h09m41s
